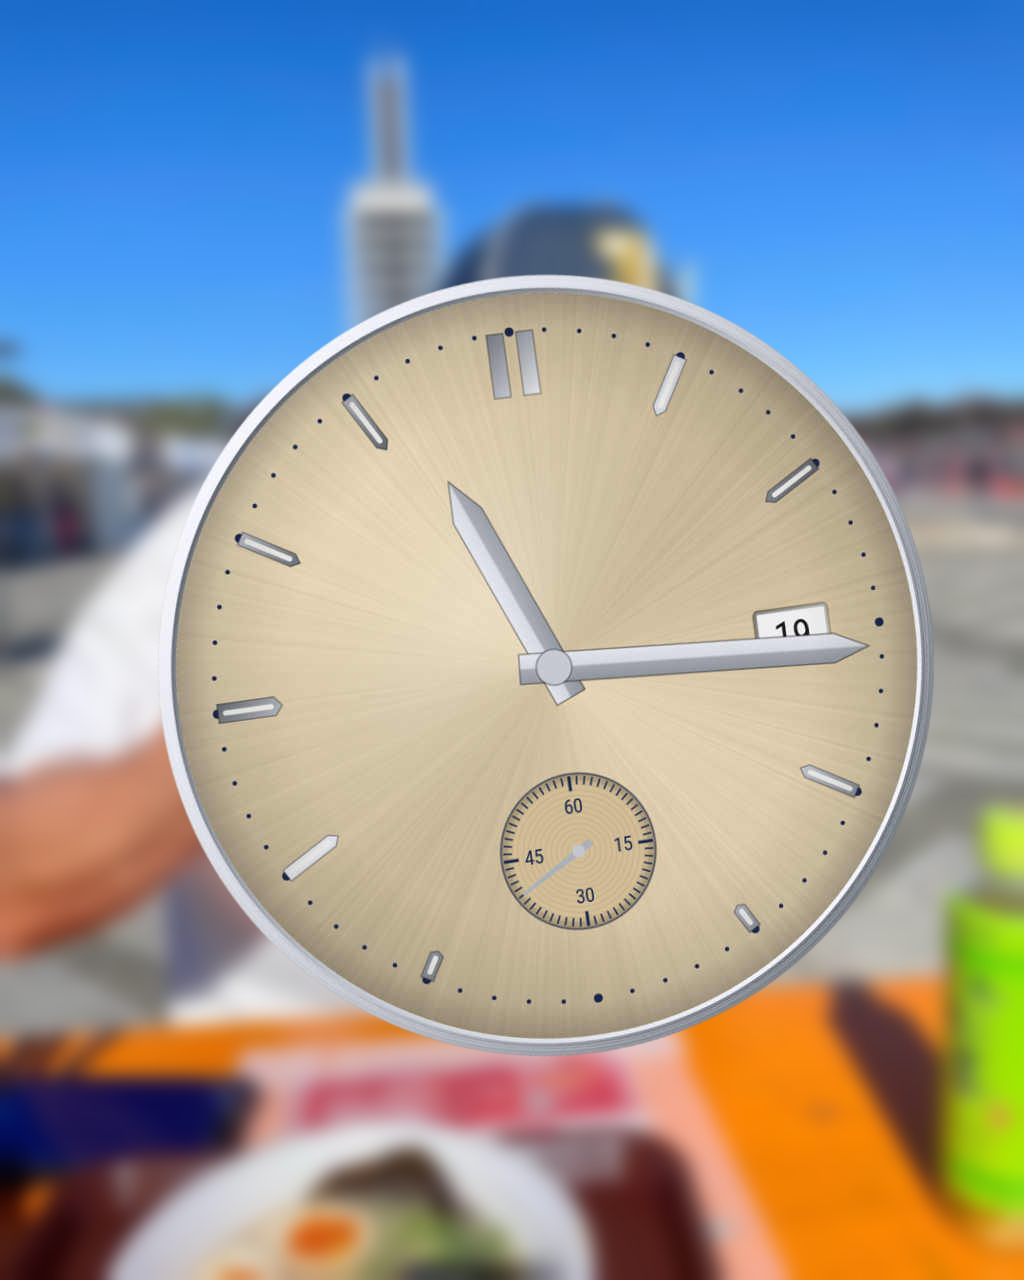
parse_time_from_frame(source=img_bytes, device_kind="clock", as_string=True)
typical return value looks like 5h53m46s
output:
11h15m40s
